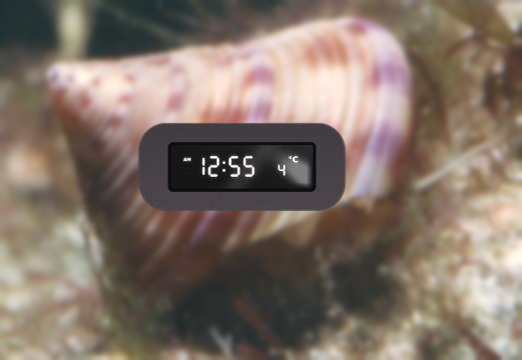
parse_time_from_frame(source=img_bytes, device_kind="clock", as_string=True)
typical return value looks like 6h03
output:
12h55
